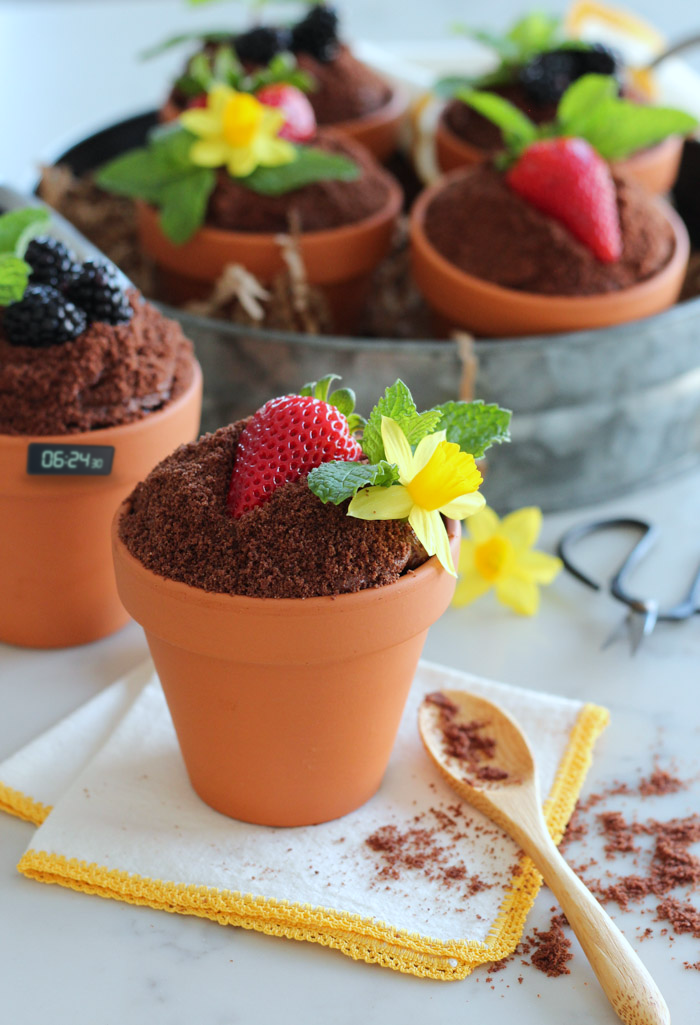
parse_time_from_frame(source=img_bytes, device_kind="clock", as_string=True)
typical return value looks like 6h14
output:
6h24
